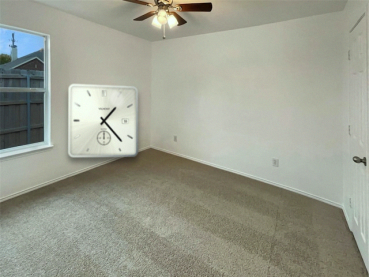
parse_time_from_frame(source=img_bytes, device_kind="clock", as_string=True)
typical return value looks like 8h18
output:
1h23
